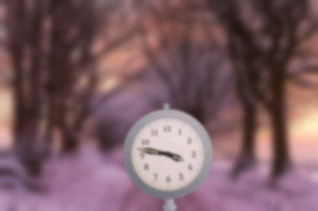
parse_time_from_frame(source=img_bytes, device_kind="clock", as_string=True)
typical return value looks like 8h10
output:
3h47
